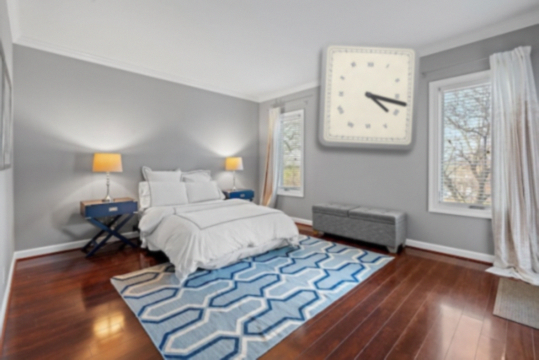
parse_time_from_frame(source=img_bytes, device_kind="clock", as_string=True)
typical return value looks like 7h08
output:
4h17
